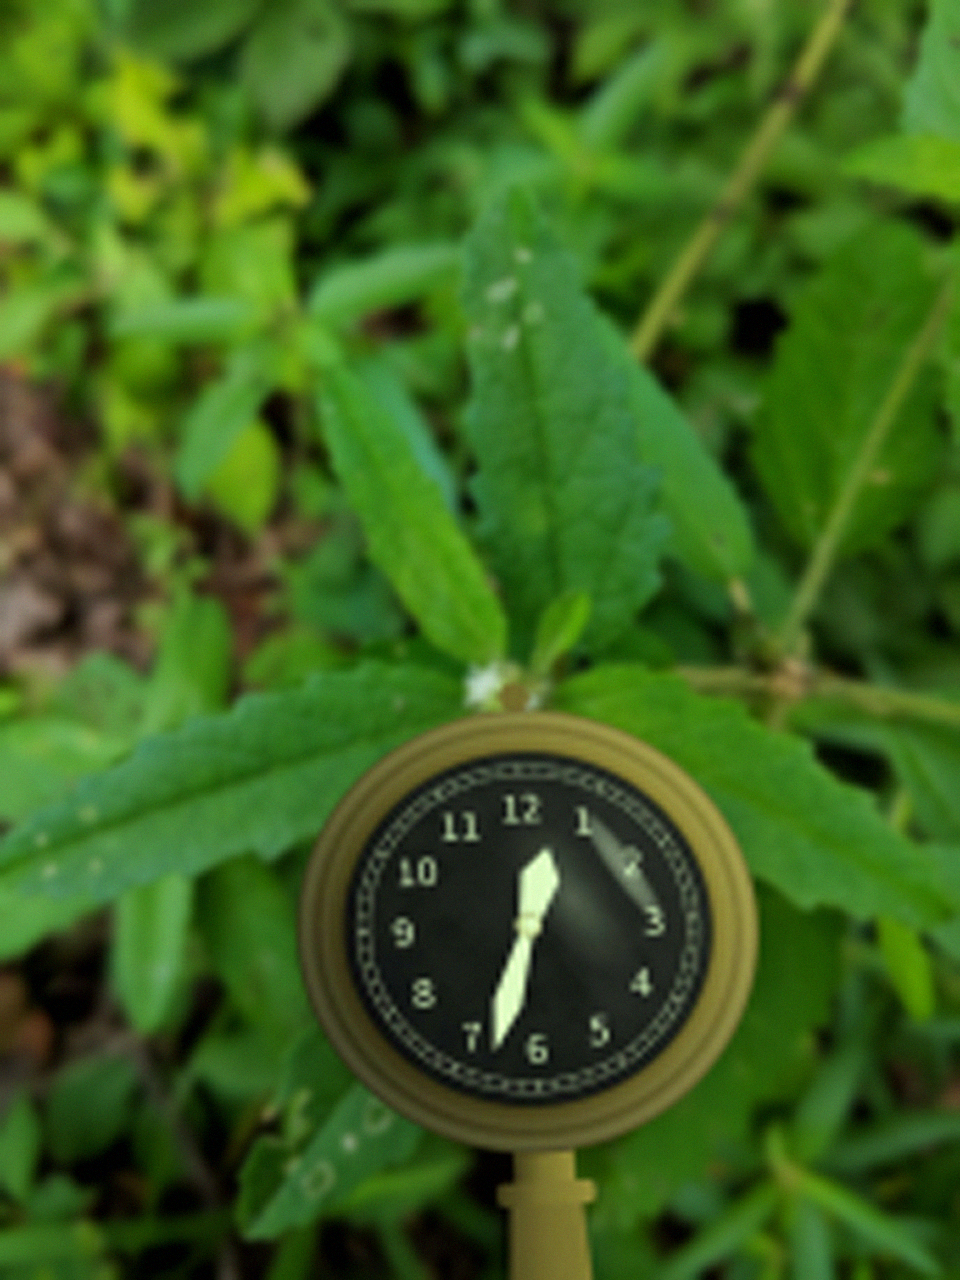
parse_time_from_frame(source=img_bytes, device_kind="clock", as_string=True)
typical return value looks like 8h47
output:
12h33
